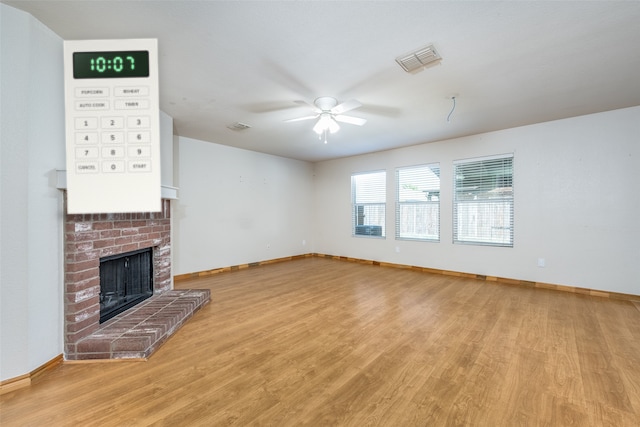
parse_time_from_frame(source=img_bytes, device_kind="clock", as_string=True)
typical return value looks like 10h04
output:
10h07
